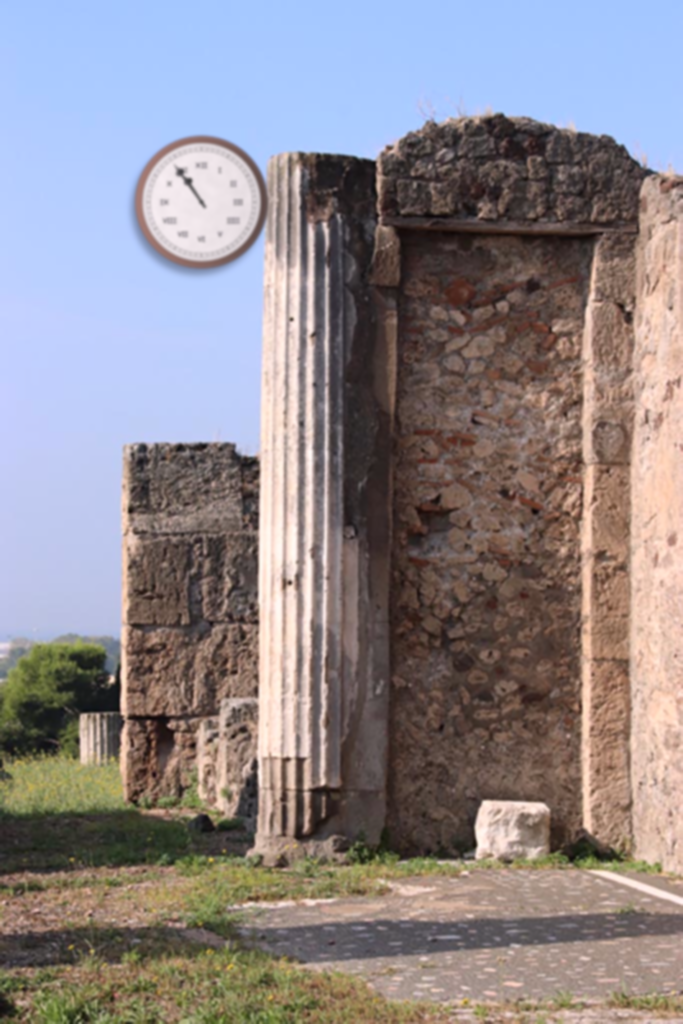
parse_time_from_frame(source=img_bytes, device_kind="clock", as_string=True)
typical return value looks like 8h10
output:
10h54
